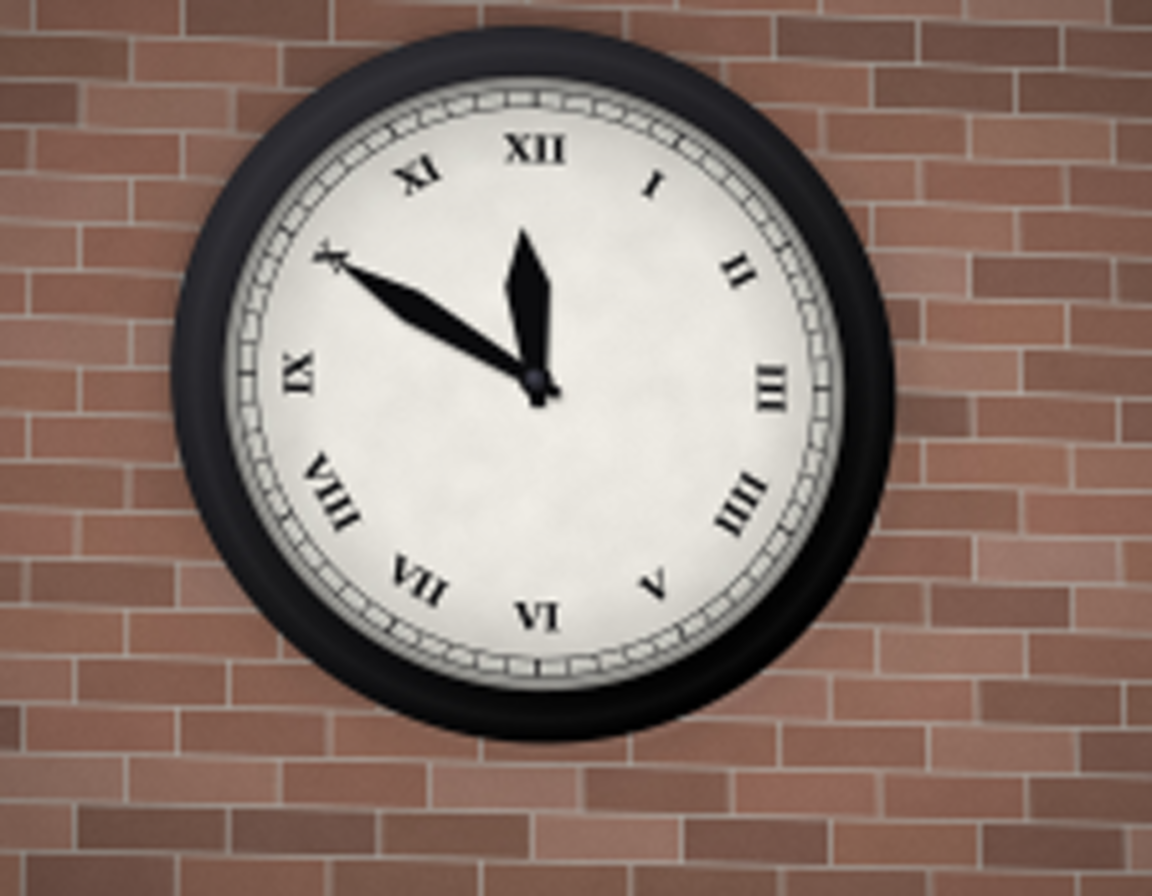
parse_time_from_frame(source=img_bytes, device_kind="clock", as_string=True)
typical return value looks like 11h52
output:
11h50
